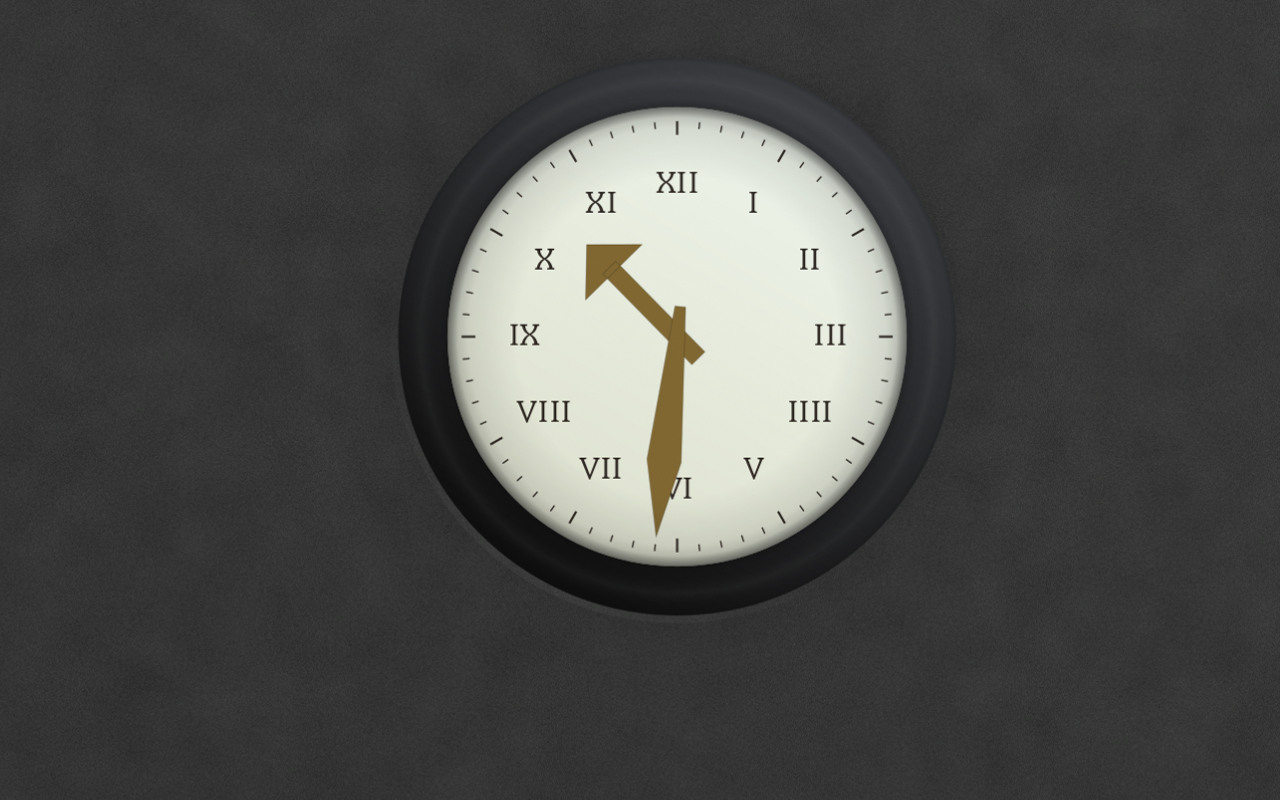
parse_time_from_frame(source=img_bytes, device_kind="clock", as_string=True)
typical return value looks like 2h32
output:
10h31
